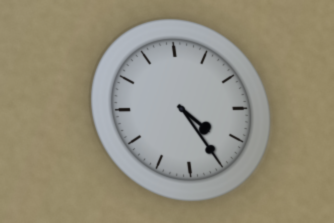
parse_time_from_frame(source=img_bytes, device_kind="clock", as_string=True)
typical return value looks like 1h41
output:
4h25
